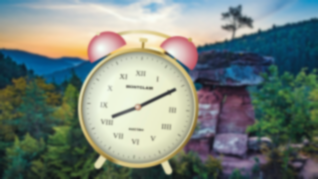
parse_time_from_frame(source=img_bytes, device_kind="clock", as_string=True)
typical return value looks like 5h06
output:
8h10
